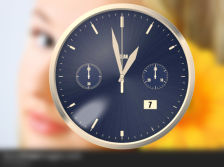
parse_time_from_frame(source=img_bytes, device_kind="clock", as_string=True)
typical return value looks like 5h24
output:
12h58
